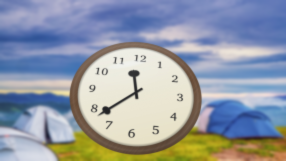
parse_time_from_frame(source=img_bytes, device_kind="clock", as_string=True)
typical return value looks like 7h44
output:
11h38
